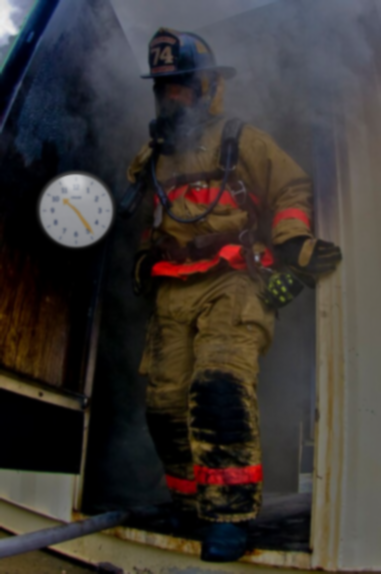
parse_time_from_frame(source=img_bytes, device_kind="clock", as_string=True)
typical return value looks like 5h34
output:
10h24
